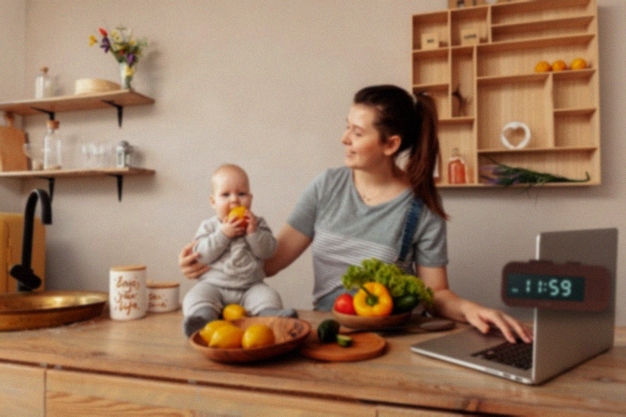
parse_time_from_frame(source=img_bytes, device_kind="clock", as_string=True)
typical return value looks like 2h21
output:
11h59
